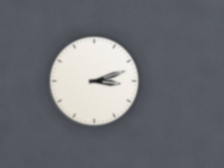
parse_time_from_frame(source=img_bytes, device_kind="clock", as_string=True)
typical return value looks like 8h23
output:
3h12
